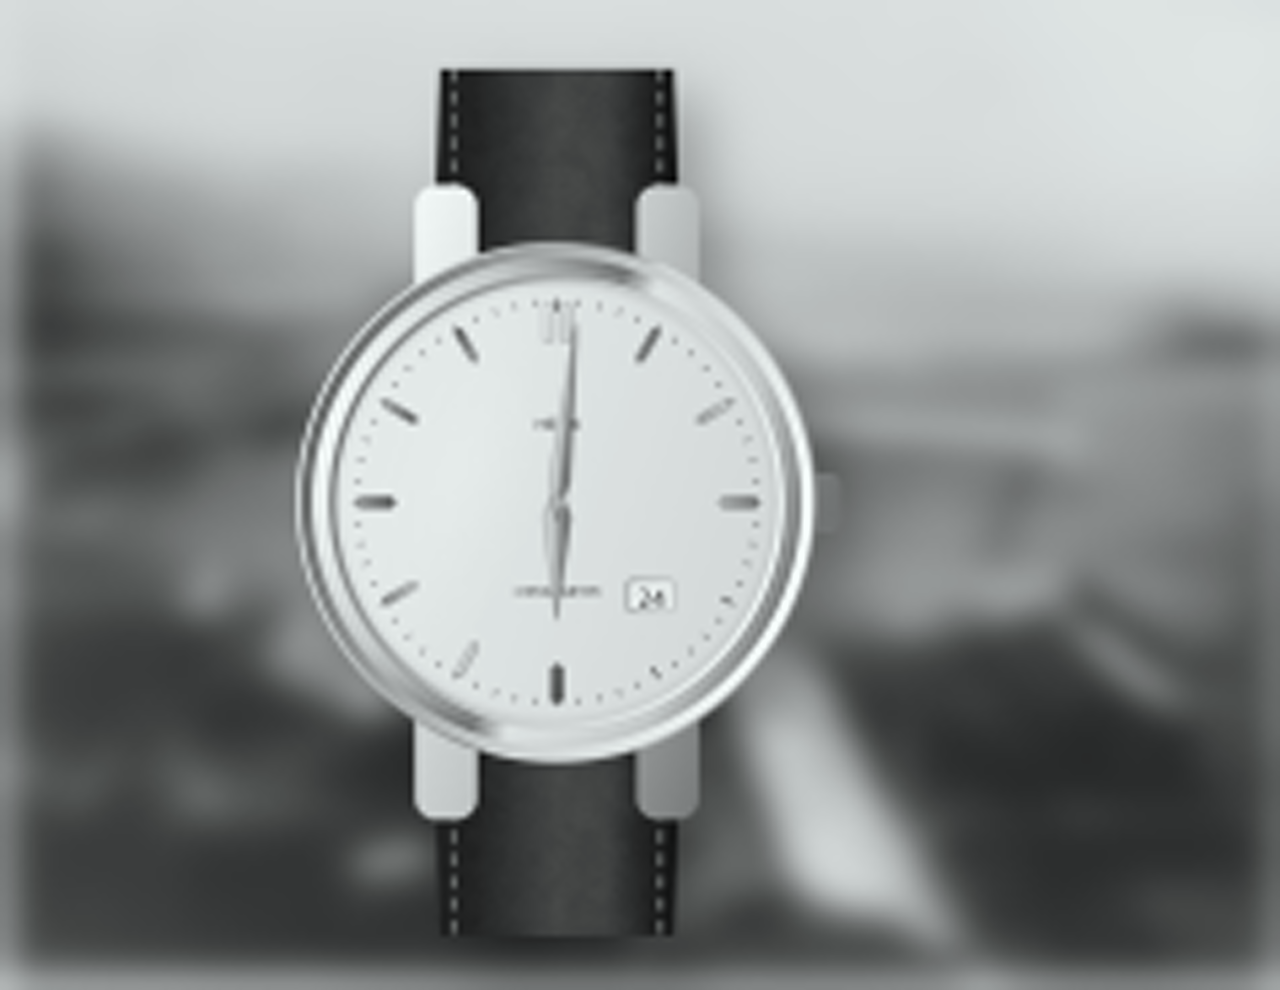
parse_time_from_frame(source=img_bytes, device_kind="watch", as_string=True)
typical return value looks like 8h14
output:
6h01
